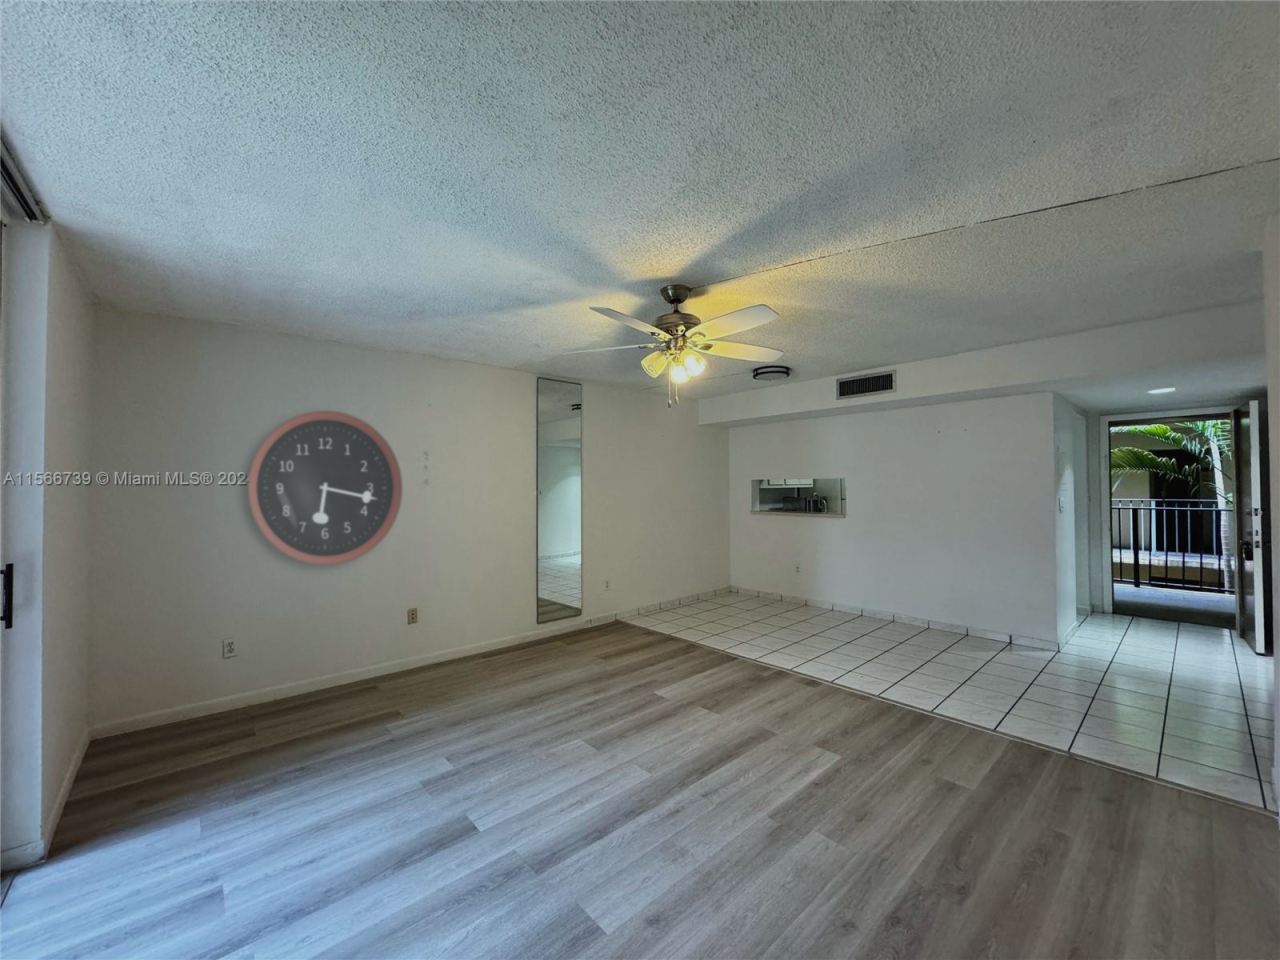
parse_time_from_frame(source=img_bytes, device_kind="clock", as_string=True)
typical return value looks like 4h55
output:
6h17
